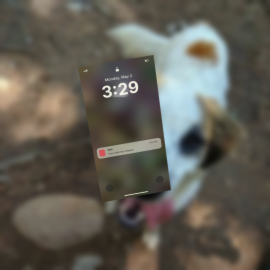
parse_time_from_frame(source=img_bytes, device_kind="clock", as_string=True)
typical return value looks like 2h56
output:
3h29
